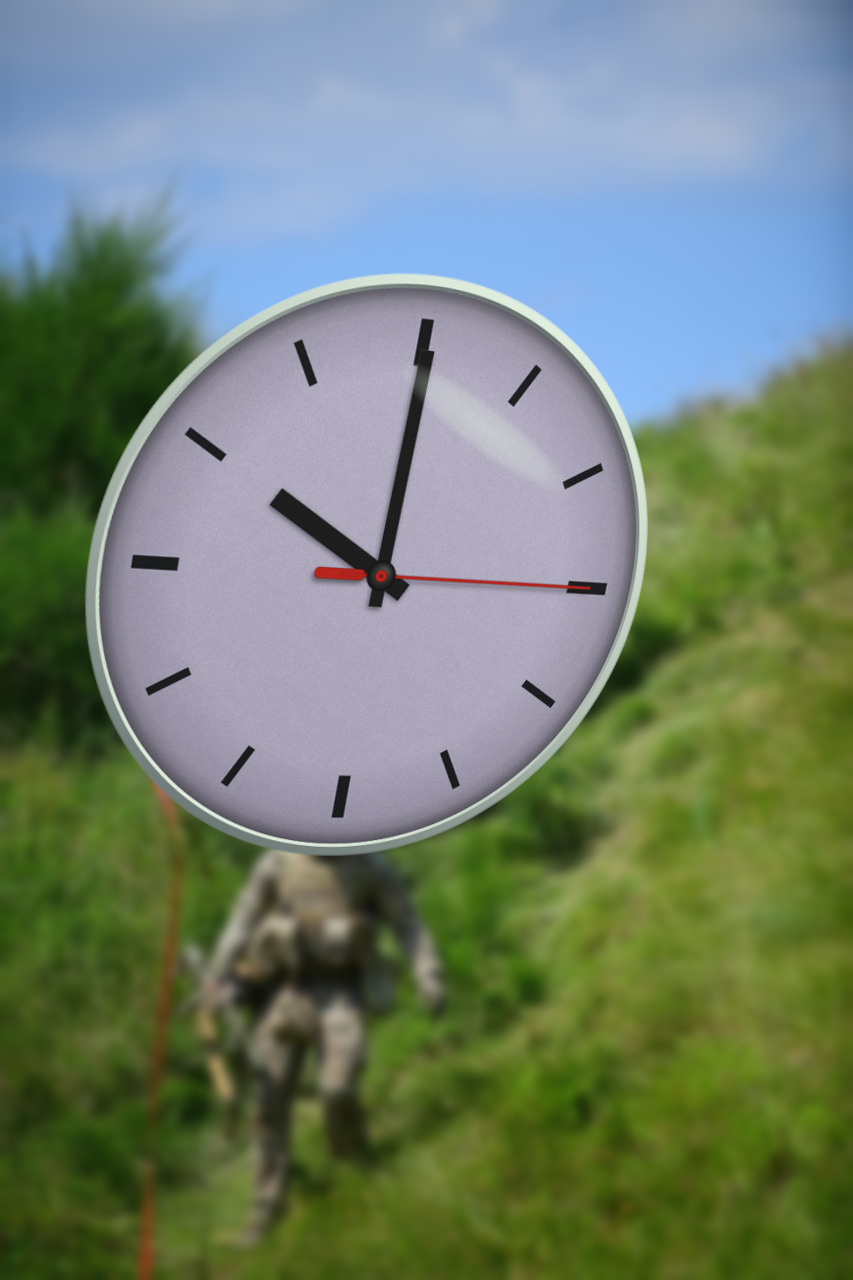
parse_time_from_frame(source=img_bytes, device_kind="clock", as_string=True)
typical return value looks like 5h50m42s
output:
10h00m15s
